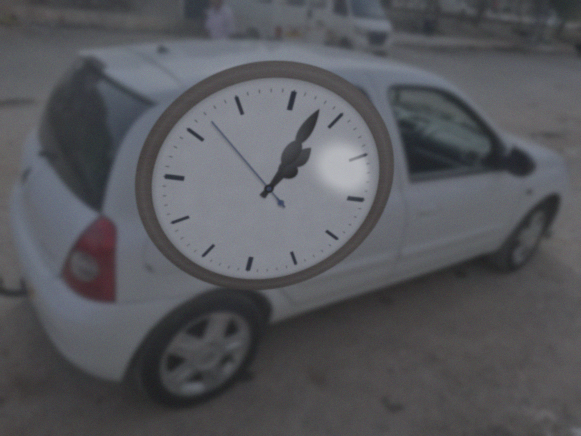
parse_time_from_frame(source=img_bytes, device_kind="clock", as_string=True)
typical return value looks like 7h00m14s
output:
1h02m52s
